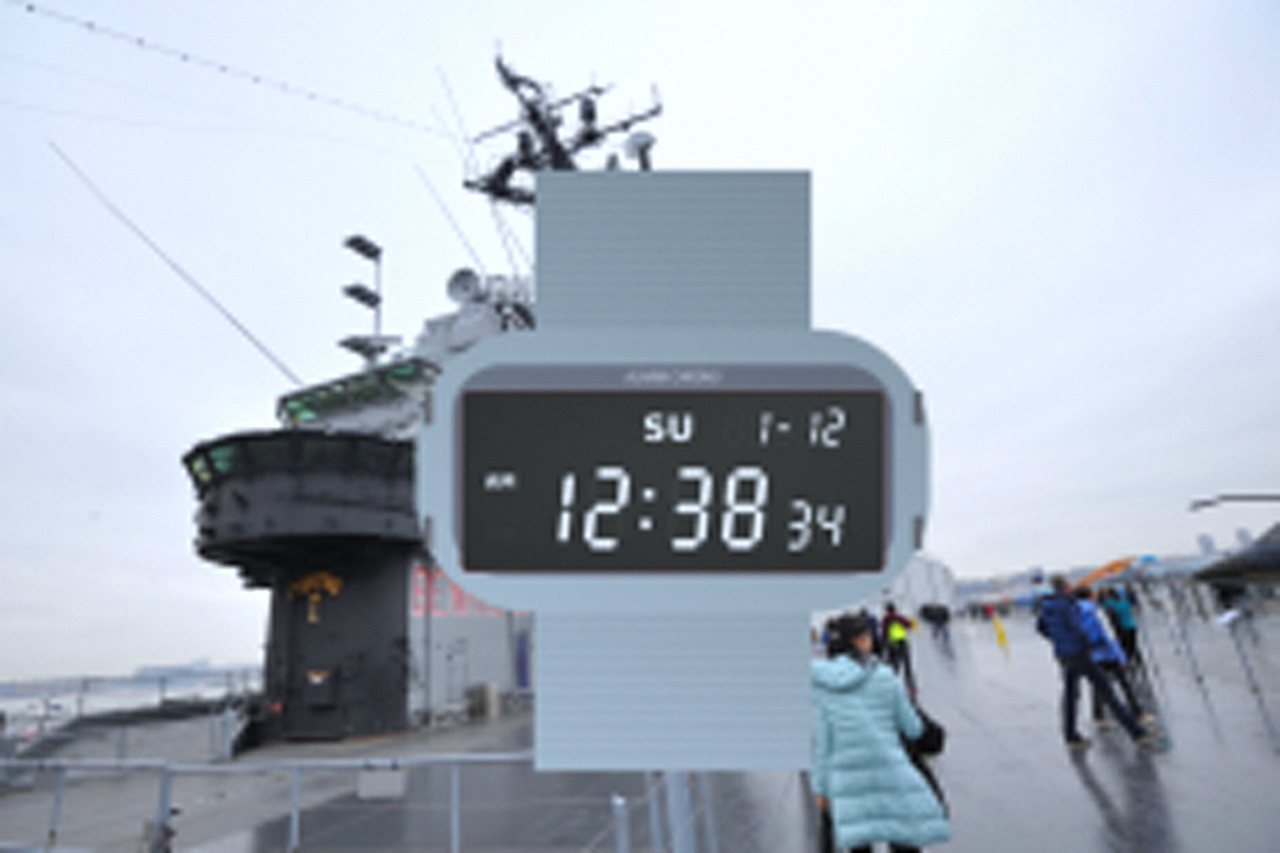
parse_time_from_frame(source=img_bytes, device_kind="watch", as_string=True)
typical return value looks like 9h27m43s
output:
12h38m34s
